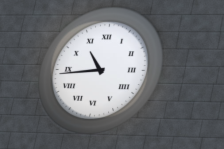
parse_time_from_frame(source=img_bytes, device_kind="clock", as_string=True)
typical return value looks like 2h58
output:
10h44
